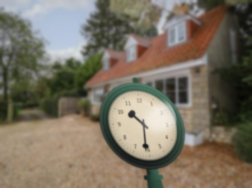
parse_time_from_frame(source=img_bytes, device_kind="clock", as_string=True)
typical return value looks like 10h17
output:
10h31
